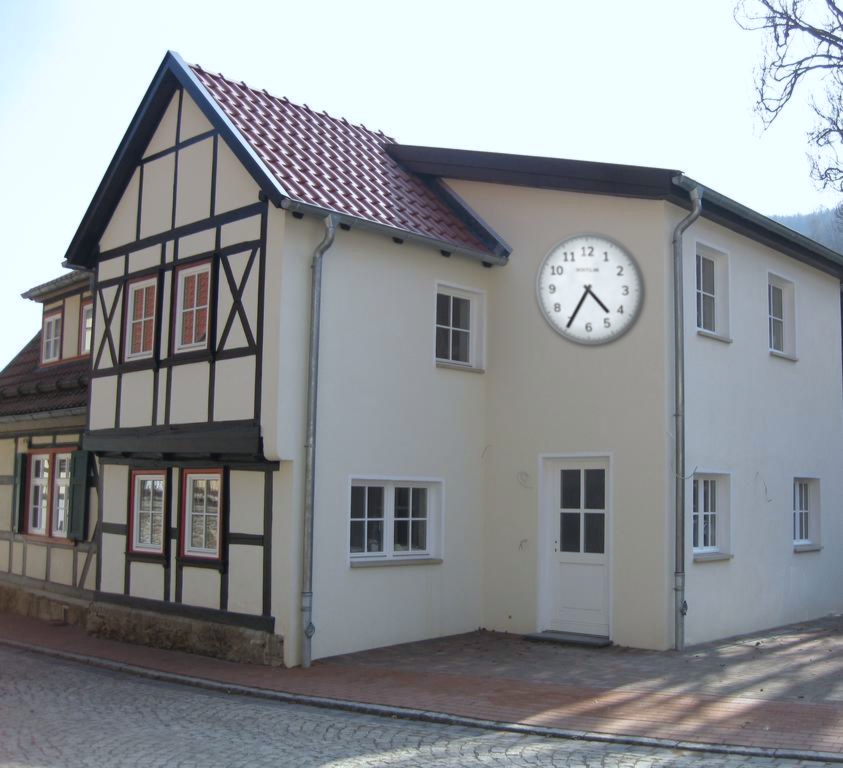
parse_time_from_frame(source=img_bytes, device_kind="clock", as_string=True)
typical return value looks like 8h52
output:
4h35
